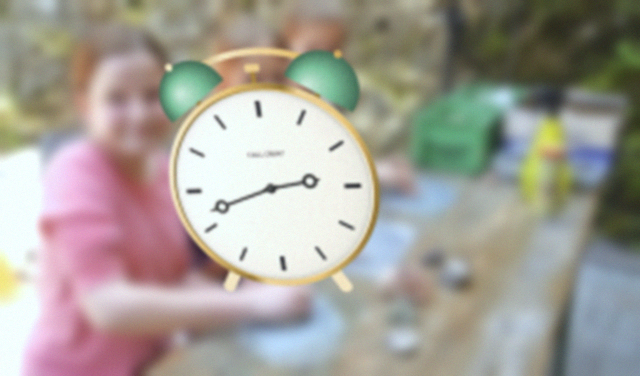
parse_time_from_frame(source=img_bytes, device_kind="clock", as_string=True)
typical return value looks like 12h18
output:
2h42
